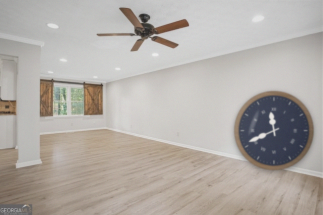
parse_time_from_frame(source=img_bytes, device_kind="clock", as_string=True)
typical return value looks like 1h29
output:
11h41
